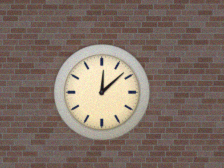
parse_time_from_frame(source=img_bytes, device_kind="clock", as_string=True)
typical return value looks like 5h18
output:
12h08
